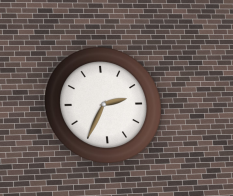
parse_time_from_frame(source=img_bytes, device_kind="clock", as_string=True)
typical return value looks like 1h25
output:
2h35
